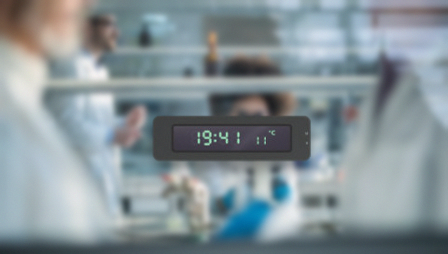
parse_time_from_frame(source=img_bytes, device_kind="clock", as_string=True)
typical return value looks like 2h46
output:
19h41
